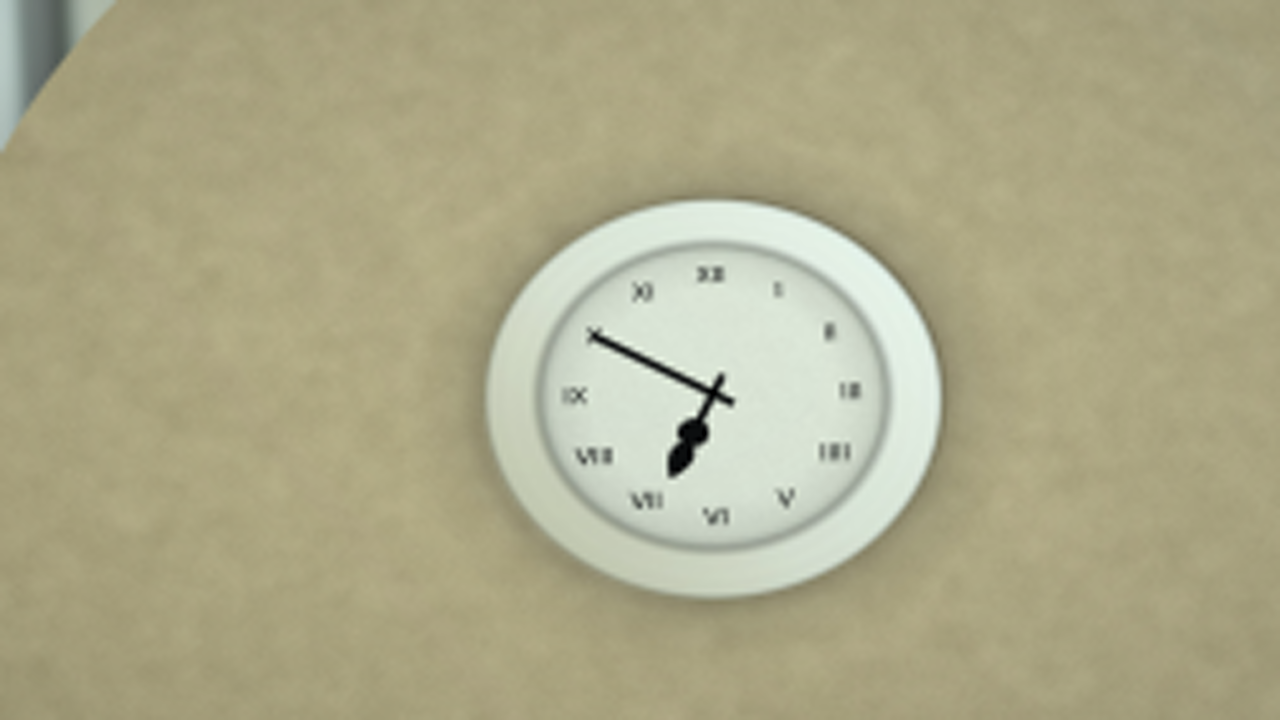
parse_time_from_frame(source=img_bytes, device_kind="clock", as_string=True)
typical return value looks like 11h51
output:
6h50
